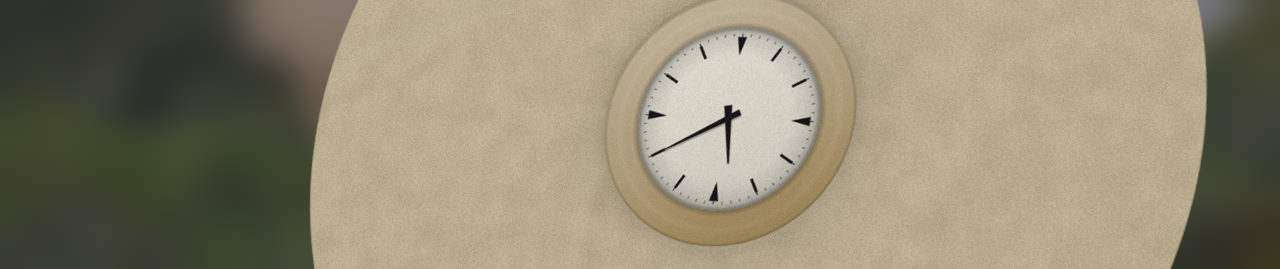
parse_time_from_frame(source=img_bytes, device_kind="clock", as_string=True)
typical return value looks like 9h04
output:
5h40
